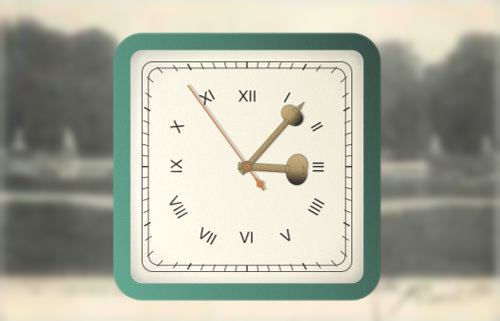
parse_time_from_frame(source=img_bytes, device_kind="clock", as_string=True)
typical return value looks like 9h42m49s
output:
3h06m54s
